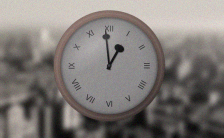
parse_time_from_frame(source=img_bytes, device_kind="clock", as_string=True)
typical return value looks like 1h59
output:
12h59
